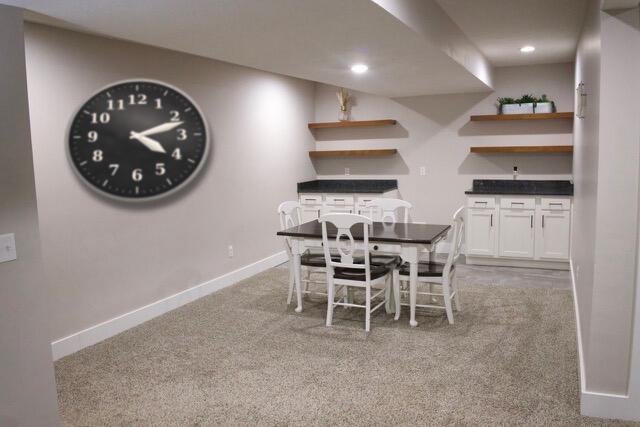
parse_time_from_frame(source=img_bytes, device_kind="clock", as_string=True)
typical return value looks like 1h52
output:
4h12
